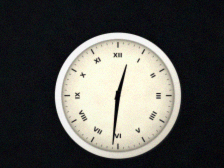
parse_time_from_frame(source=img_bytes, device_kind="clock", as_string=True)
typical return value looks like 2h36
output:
12h31
